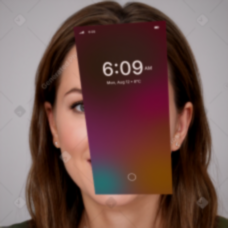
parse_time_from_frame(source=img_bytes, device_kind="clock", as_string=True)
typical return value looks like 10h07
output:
6h09
